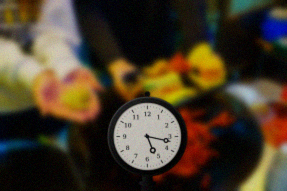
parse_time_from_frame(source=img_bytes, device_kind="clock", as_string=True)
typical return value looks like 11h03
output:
5h17
